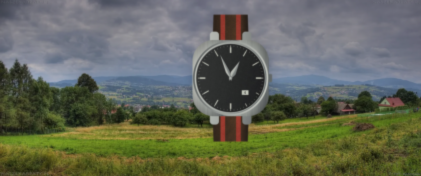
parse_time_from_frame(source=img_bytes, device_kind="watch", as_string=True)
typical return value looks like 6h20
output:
12h56
